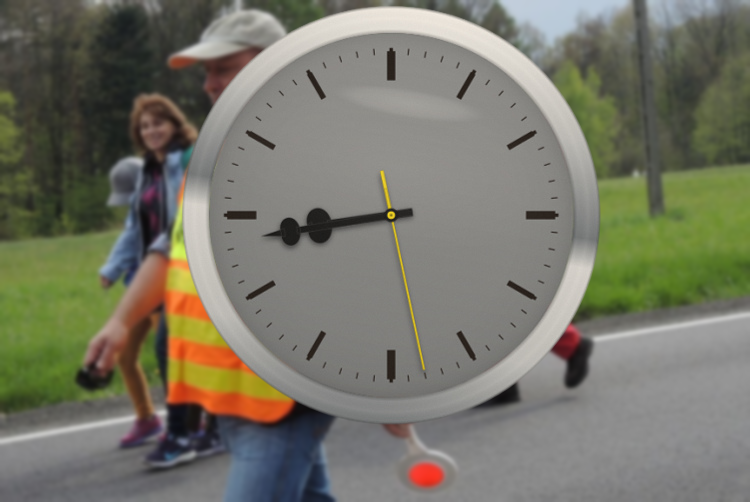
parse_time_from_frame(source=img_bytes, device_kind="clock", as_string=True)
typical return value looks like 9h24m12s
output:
8h43m28s
